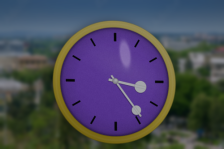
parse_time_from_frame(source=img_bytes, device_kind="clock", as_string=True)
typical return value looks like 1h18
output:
3h24
